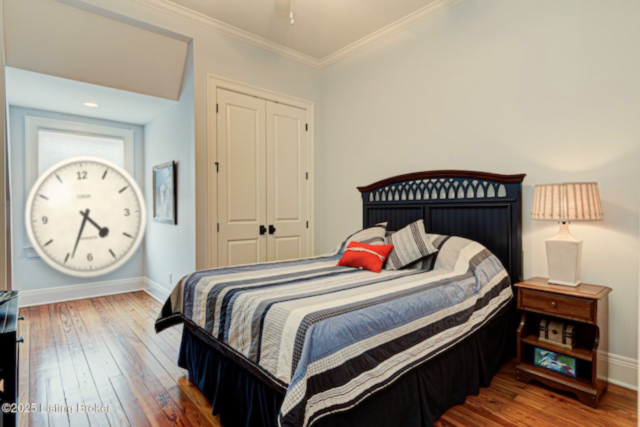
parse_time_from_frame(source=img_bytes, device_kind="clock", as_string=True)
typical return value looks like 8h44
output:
4h34
